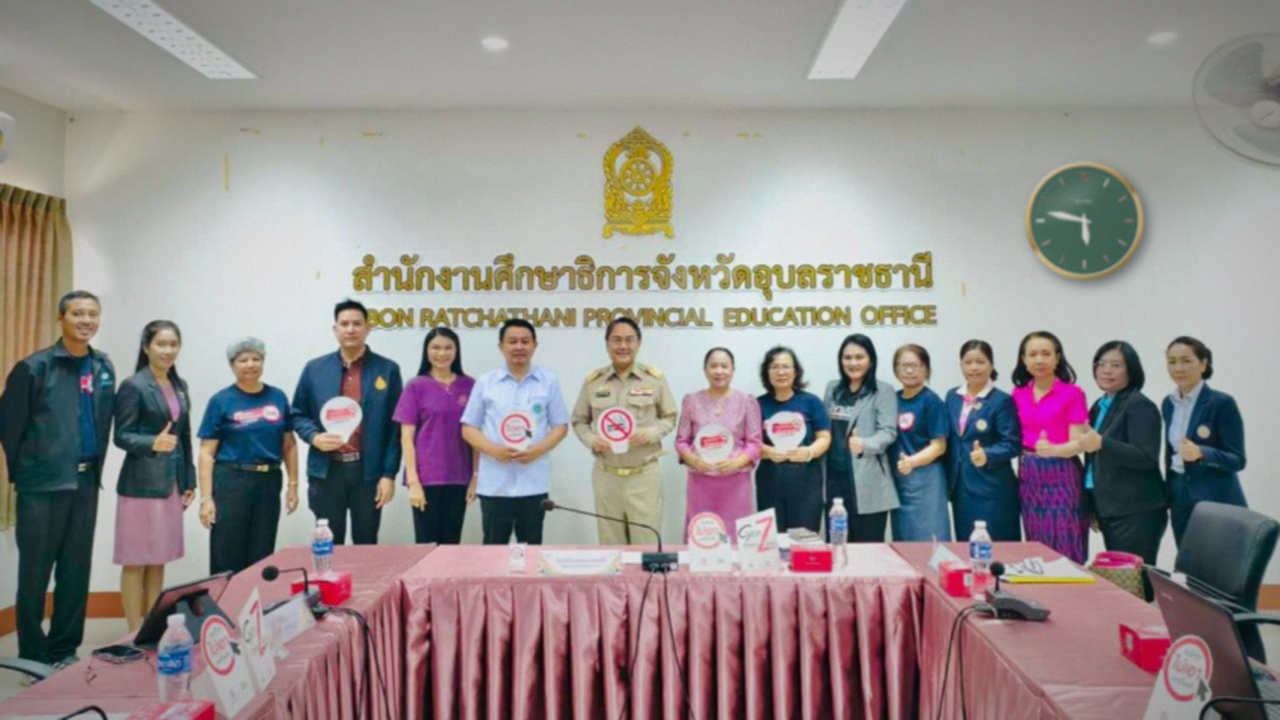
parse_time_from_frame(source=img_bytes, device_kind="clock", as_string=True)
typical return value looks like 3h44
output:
5h47
